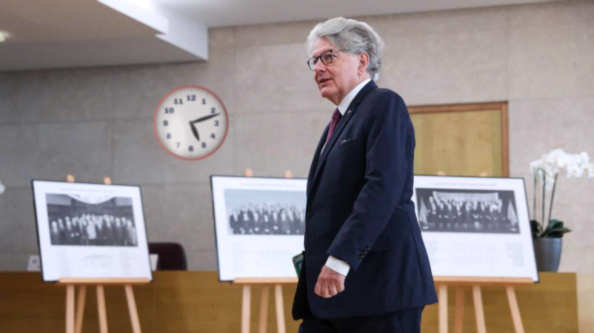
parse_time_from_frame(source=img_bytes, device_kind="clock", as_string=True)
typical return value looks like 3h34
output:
5h12
